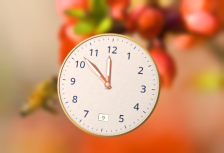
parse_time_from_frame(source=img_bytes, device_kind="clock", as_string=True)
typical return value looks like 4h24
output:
11h52
